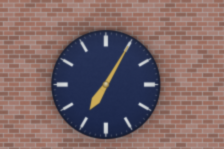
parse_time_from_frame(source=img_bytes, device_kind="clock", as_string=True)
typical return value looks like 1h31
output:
7h05
